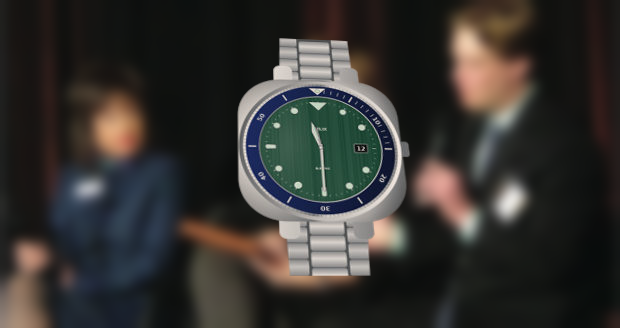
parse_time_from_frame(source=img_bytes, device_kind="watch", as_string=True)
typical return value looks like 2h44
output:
11h30
